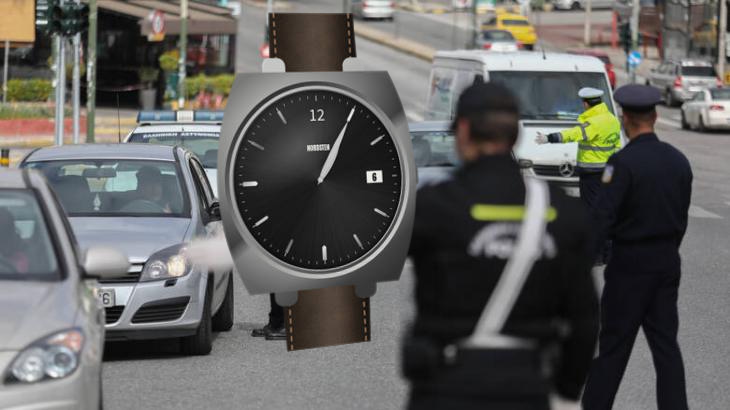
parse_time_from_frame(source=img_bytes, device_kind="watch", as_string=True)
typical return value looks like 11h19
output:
1h05
